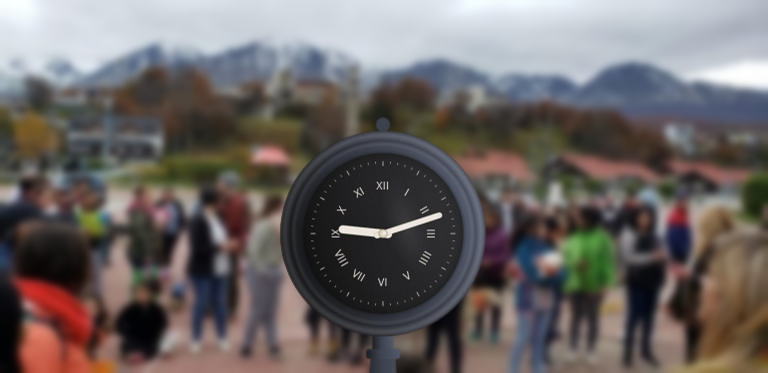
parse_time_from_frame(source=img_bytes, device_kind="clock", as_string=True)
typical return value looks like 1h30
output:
9h12
